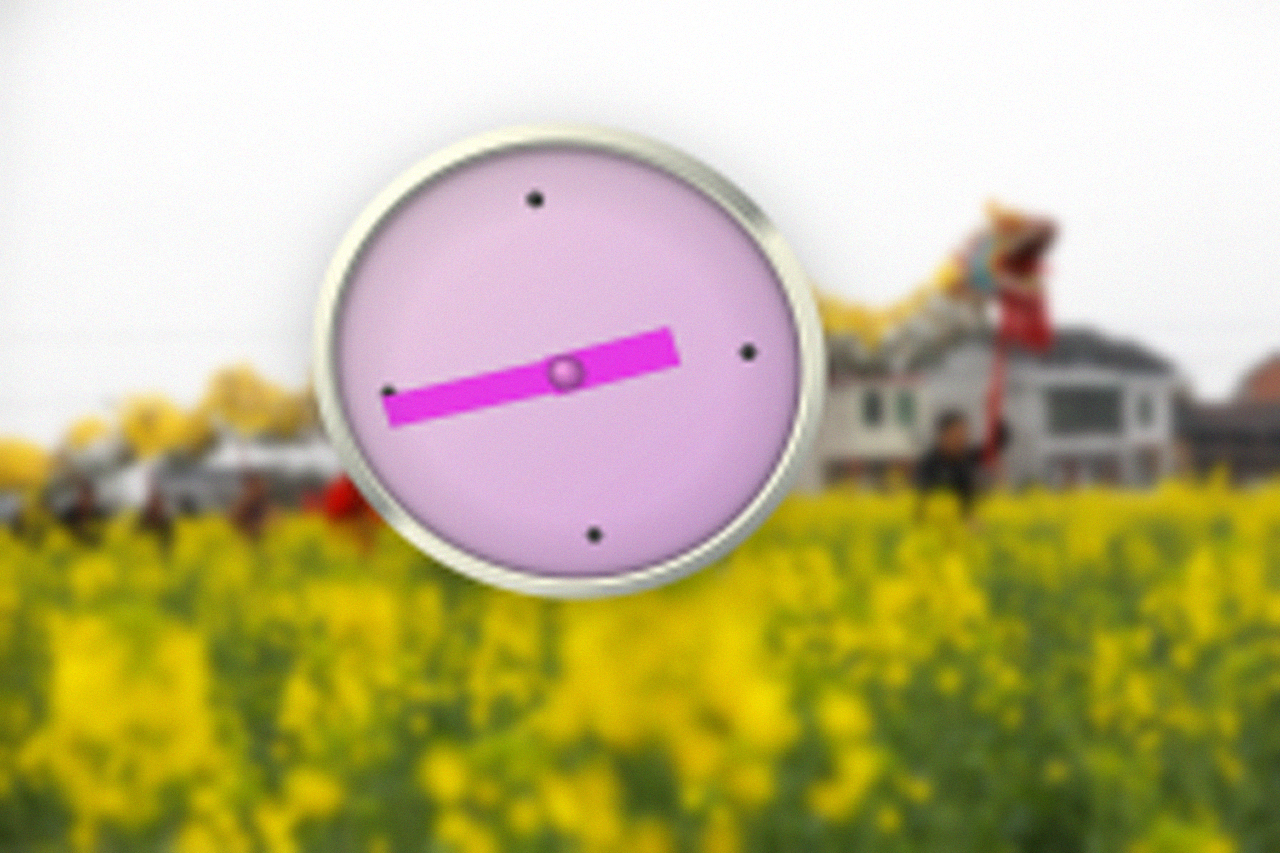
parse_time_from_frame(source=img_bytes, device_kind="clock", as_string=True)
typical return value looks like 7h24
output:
2h44
